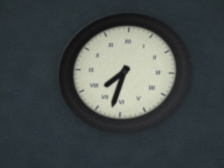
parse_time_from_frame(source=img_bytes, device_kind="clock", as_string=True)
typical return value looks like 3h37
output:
7h32
